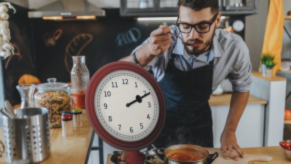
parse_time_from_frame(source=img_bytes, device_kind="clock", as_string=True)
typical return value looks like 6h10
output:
2h11
